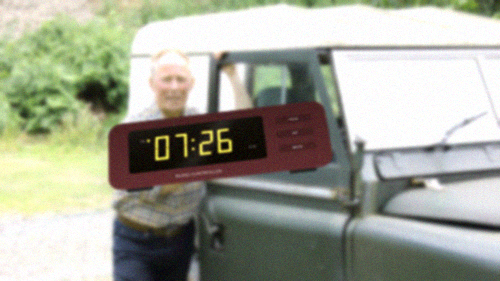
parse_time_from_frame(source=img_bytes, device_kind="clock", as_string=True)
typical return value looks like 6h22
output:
7h26
